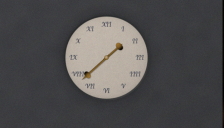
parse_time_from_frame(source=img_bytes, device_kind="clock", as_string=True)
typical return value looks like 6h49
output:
1h38
